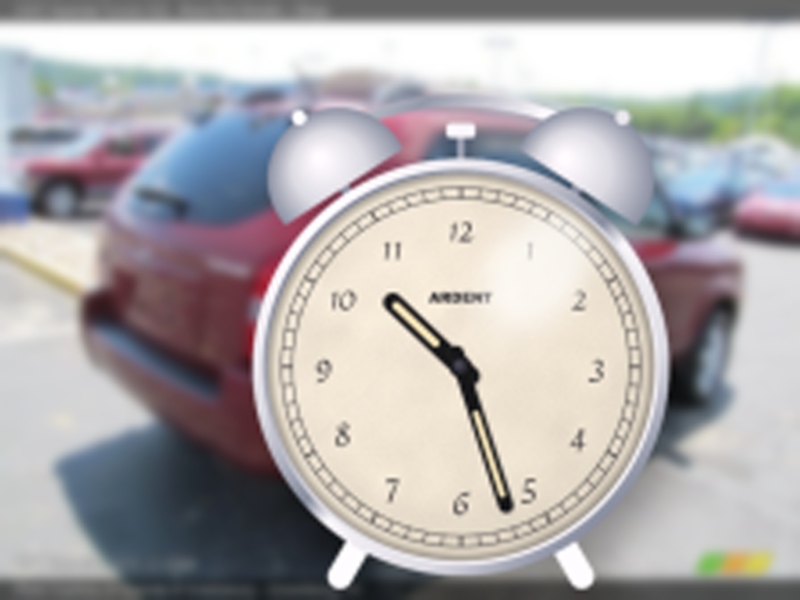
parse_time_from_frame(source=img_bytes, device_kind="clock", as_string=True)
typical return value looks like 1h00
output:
10h27
